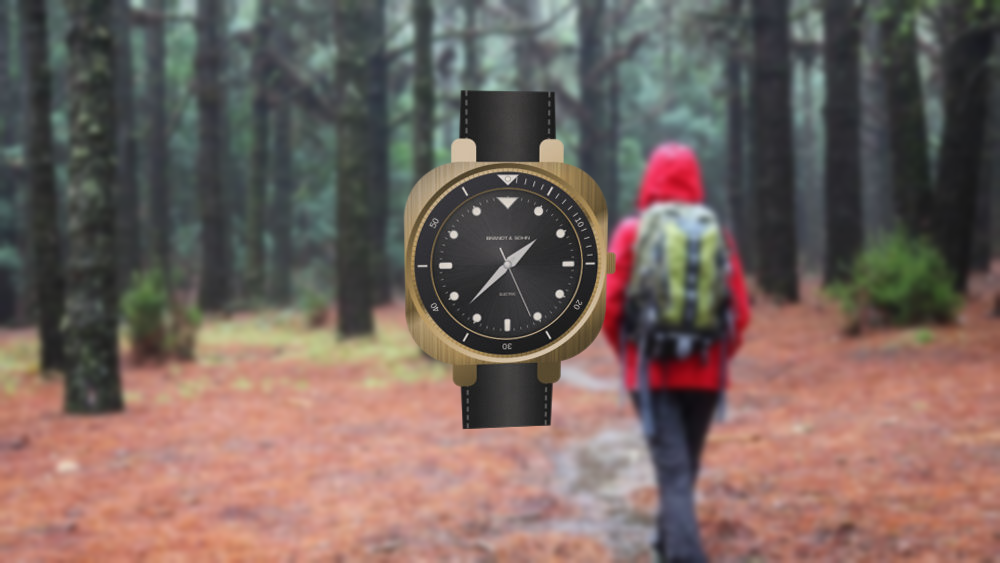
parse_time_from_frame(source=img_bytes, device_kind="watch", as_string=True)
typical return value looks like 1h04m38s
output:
1h37m26s
